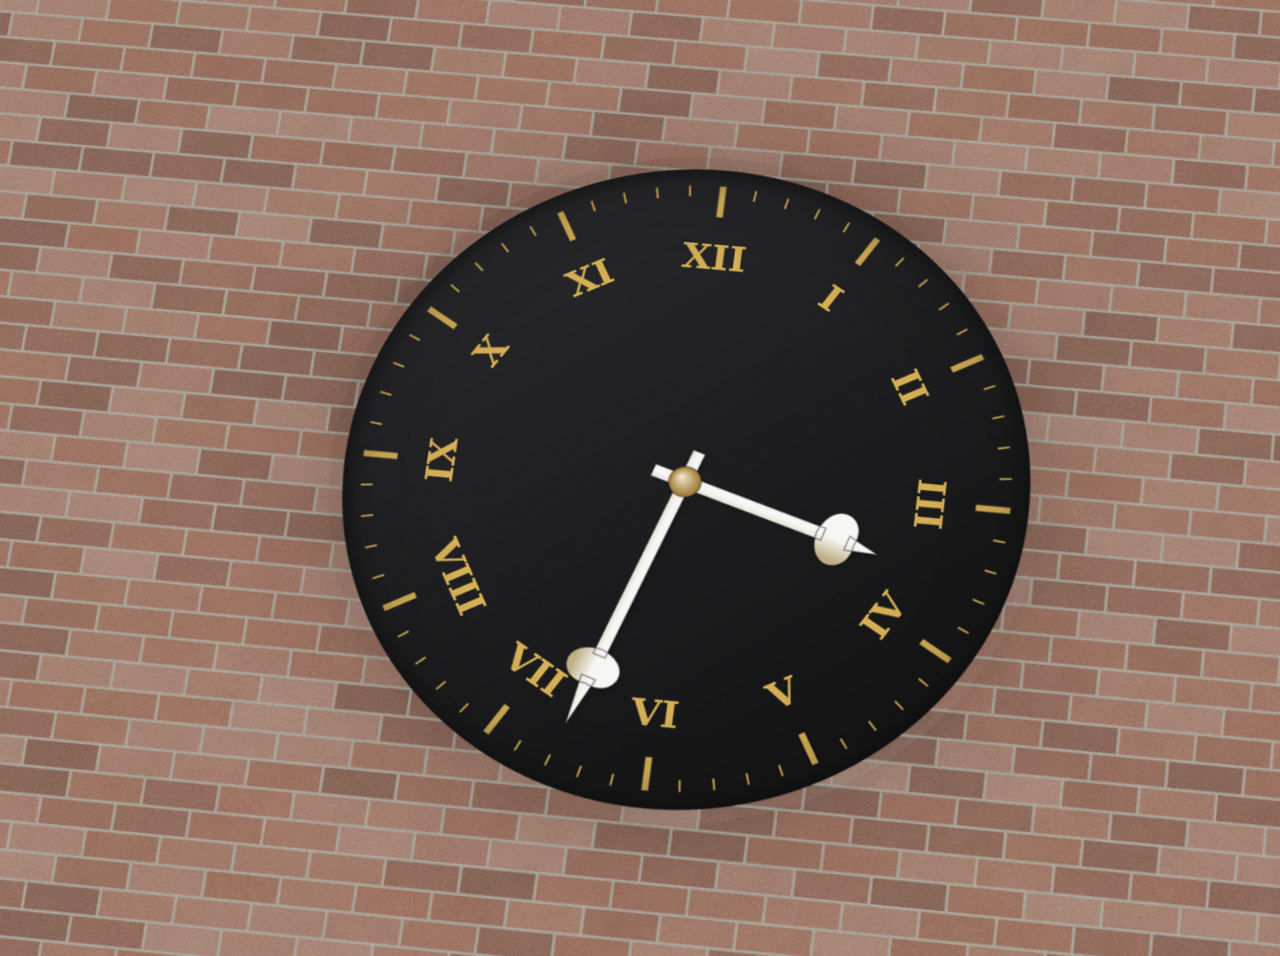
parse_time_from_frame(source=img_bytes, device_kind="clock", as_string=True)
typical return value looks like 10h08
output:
3h33
